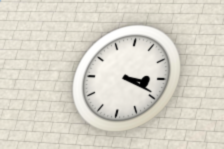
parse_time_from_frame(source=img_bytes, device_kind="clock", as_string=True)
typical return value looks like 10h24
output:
3h19
